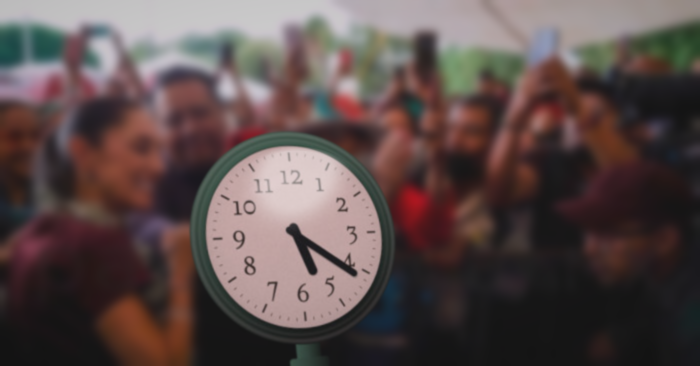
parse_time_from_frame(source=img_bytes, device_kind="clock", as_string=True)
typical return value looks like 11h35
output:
5h21
